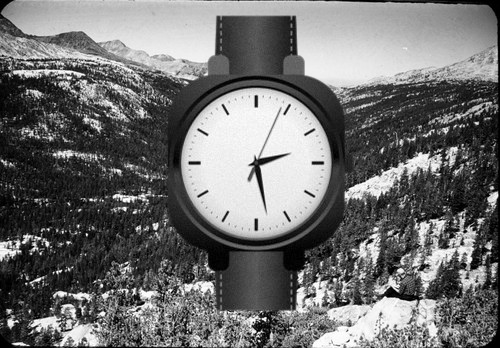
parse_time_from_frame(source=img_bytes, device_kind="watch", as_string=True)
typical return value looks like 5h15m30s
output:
2h28m04s
